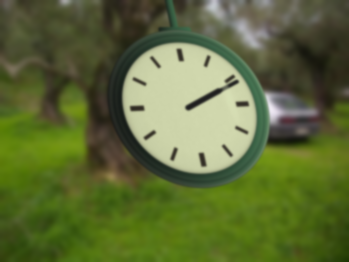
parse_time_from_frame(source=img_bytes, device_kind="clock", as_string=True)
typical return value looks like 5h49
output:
2h11
